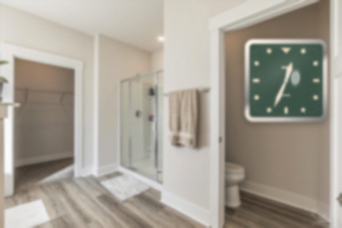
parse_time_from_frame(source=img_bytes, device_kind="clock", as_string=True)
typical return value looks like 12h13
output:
12h34
